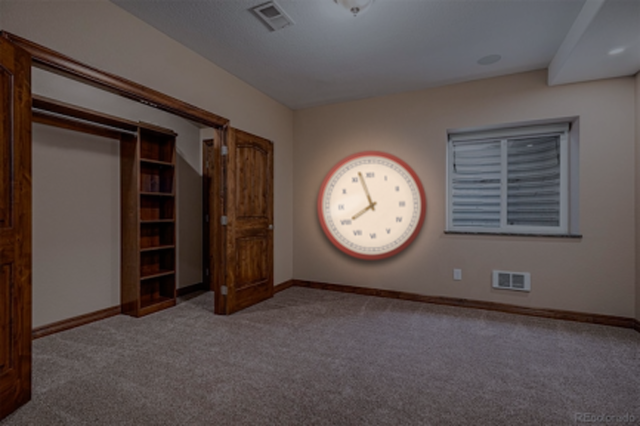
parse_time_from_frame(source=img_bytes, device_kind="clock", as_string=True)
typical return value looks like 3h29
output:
7h57
